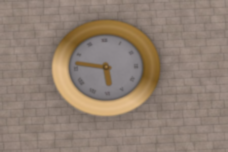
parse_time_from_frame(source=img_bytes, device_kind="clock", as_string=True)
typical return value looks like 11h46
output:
5h47
